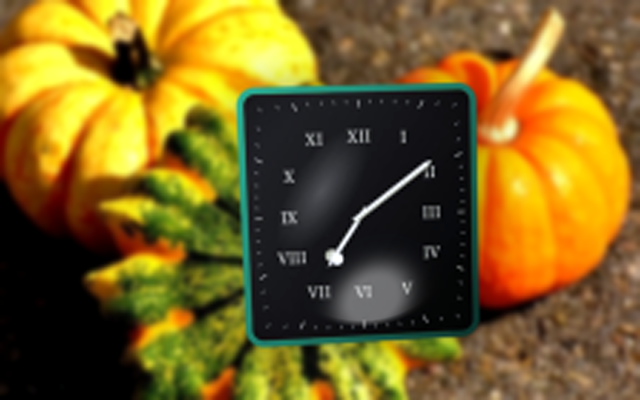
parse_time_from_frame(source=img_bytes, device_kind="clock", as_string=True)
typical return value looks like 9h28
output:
7h09
